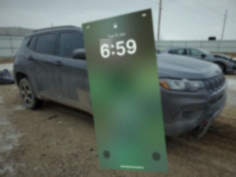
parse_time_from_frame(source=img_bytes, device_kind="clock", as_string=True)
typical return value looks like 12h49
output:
6h59
